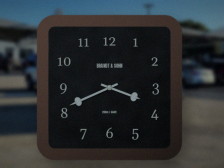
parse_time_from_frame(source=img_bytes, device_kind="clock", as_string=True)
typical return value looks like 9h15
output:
3h41
